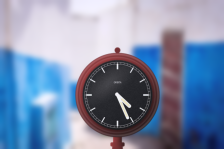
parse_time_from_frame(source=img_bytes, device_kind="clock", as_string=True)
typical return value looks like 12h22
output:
4h26
